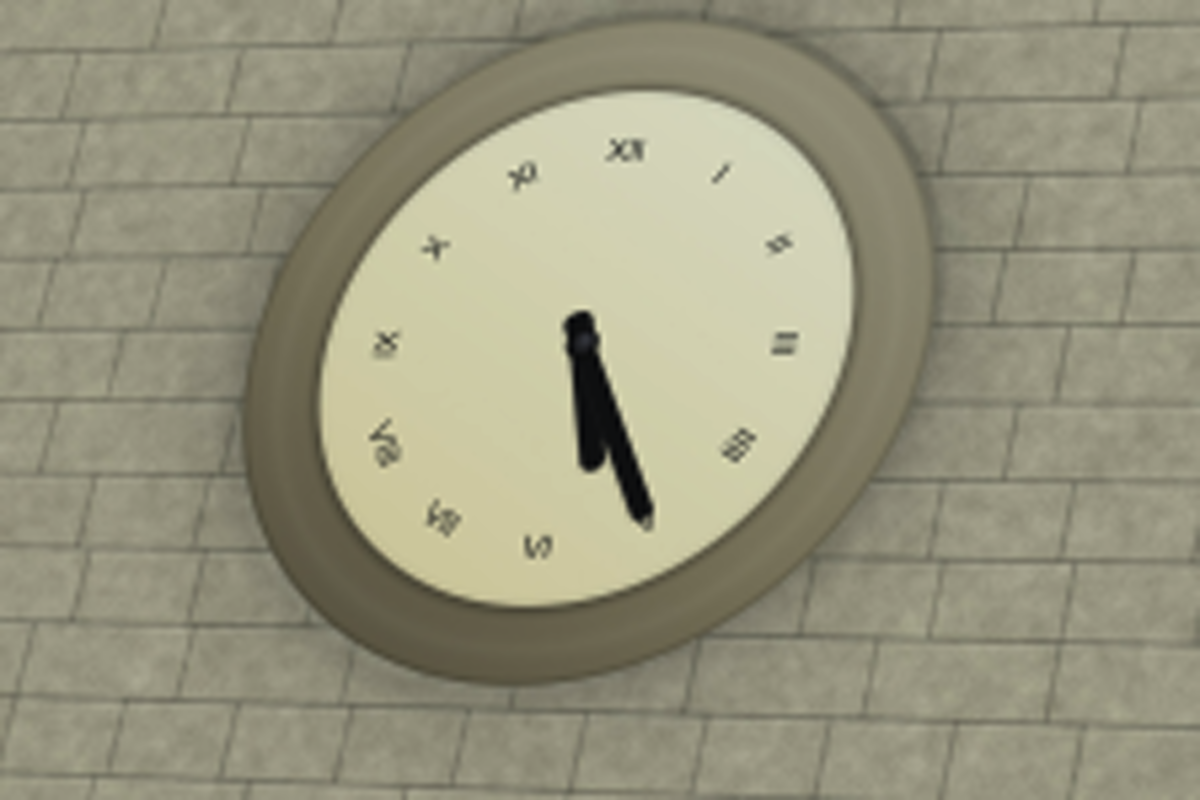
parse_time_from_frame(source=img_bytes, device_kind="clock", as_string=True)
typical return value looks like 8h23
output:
5h25
